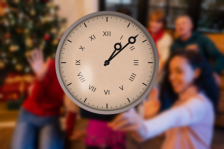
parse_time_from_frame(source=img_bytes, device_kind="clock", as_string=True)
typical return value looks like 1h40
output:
1h08
